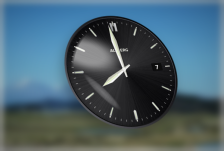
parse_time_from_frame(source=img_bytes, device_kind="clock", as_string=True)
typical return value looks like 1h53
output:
7h59
